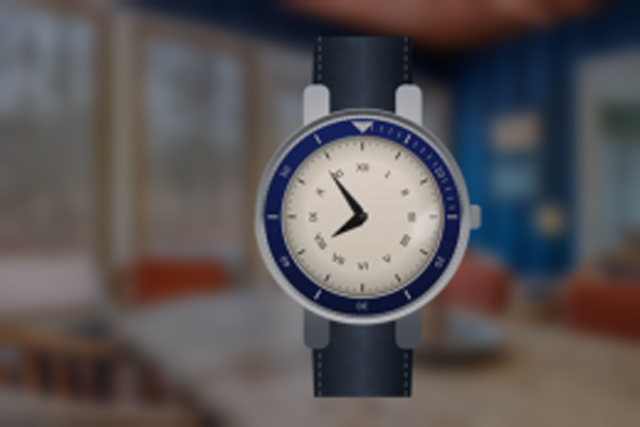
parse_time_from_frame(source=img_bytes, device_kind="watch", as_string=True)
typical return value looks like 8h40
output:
7h54
